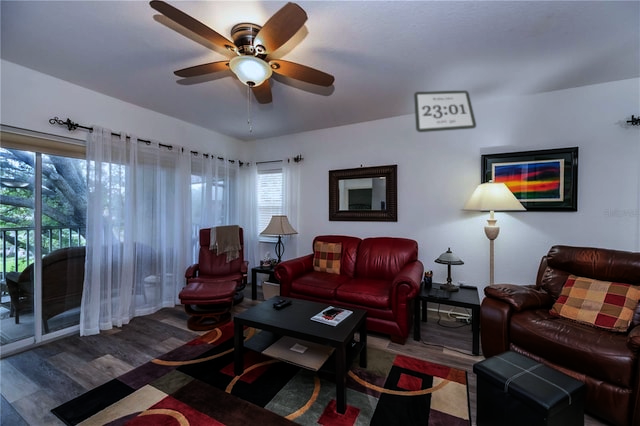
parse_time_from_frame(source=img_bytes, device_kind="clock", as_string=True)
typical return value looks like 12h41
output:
23h01
